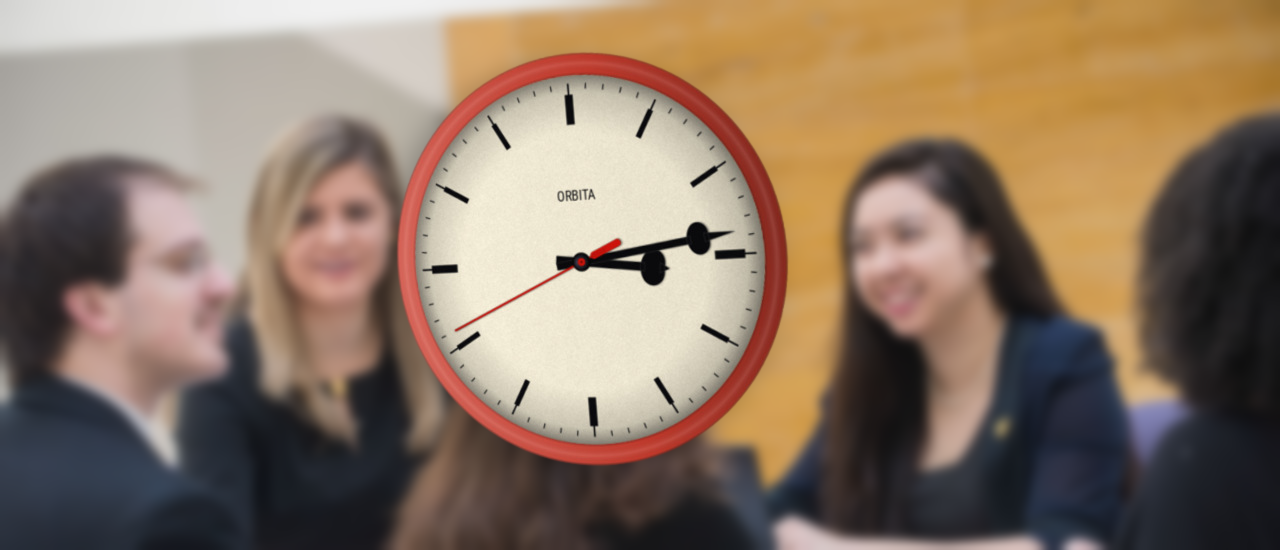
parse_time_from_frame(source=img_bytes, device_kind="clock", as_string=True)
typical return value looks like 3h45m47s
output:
3h13m41s
